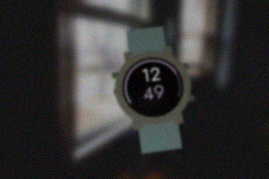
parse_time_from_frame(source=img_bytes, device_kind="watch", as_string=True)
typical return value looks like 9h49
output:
12h49
